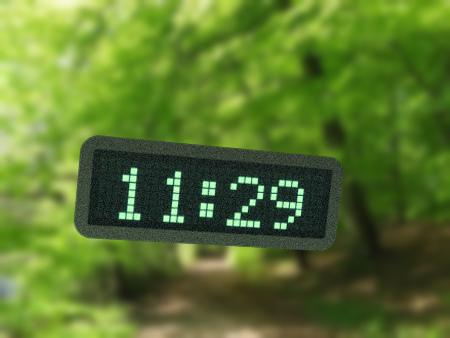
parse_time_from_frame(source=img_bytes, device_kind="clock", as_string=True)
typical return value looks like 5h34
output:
11h29
